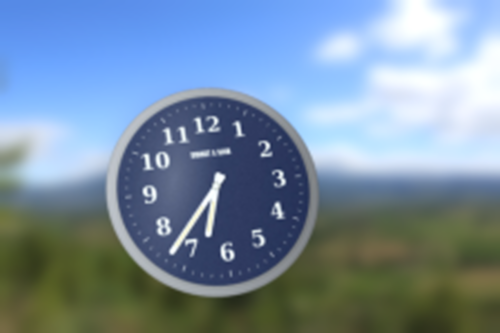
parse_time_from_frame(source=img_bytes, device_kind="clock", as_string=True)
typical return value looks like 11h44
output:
6h37
